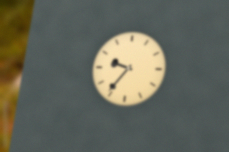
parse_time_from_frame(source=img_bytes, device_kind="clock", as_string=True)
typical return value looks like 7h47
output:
9h36
